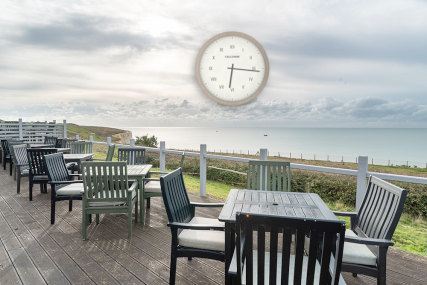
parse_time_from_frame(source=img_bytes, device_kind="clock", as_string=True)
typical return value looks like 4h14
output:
6h16
